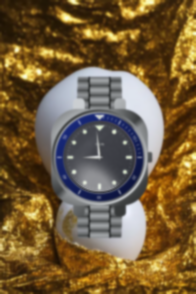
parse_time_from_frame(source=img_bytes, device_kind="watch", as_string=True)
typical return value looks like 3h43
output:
8h59
